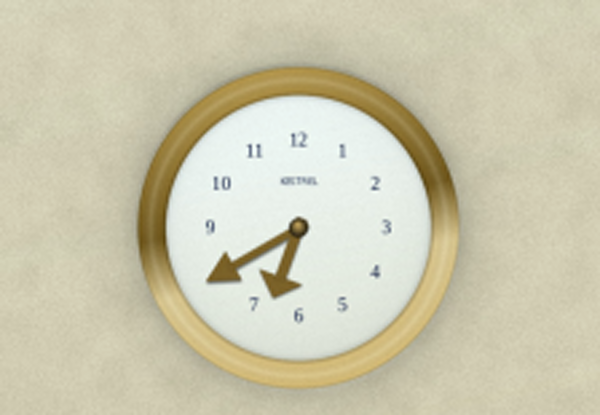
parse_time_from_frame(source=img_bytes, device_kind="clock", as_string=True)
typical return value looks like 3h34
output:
6h40
